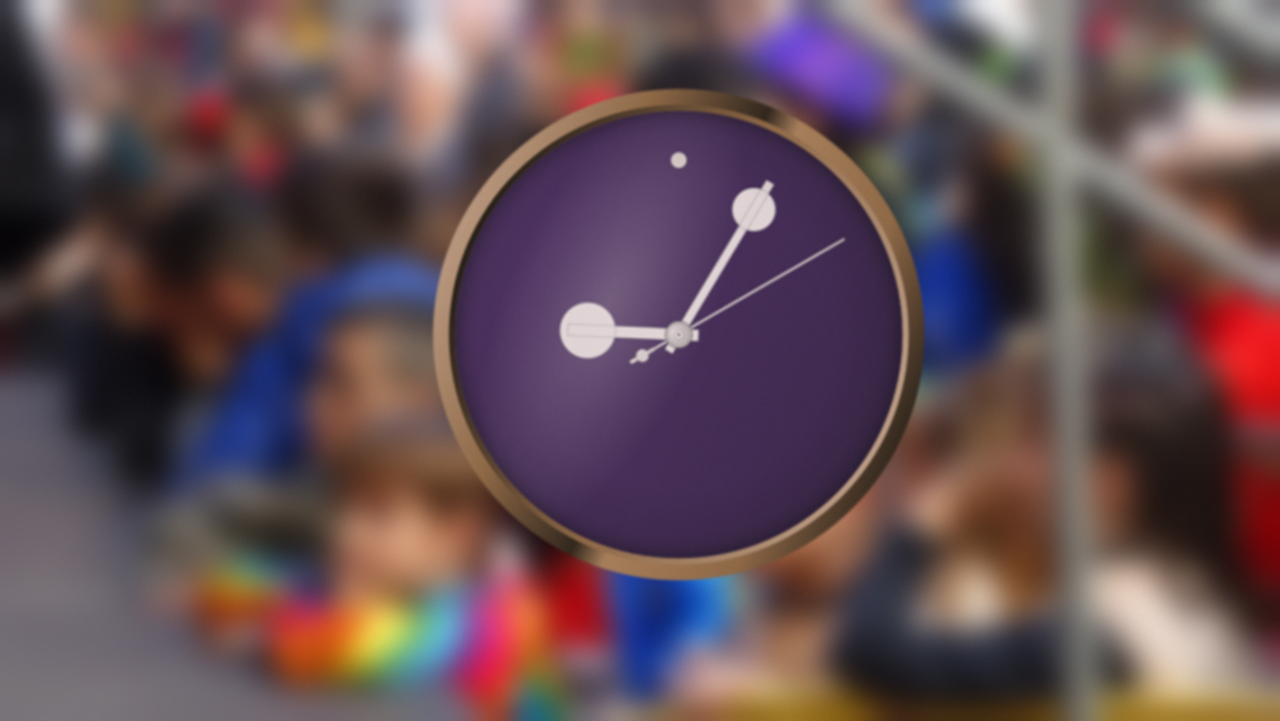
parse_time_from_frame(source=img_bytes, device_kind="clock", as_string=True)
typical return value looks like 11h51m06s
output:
9h05m10s
